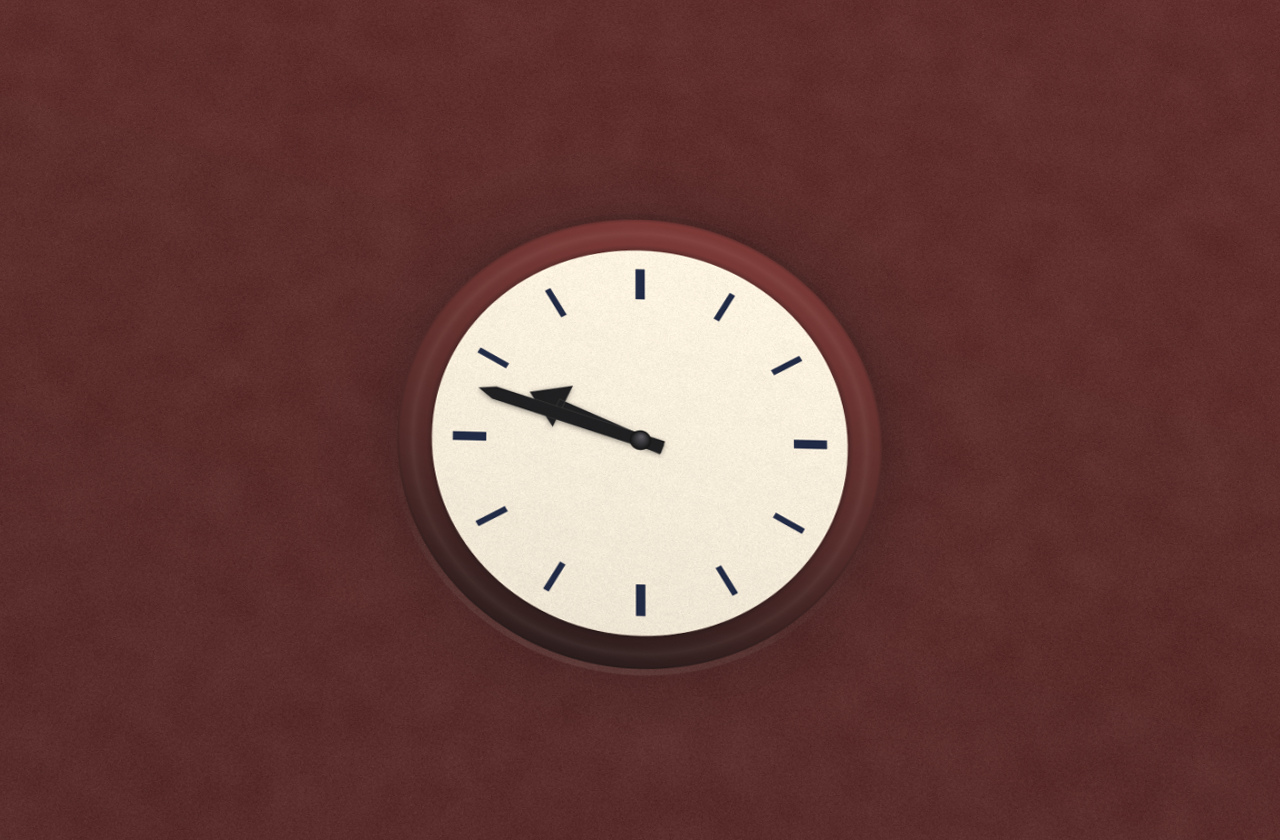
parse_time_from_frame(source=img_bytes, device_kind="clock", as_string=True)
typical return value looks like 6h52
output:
9h48
